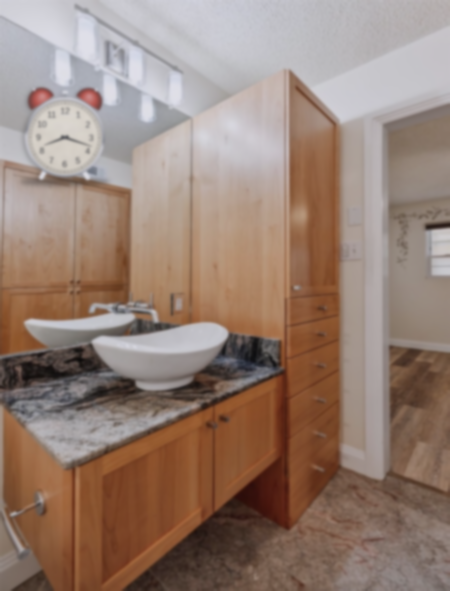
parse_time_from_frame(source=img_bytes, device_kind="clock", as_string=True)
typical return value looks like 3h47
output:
8h18
